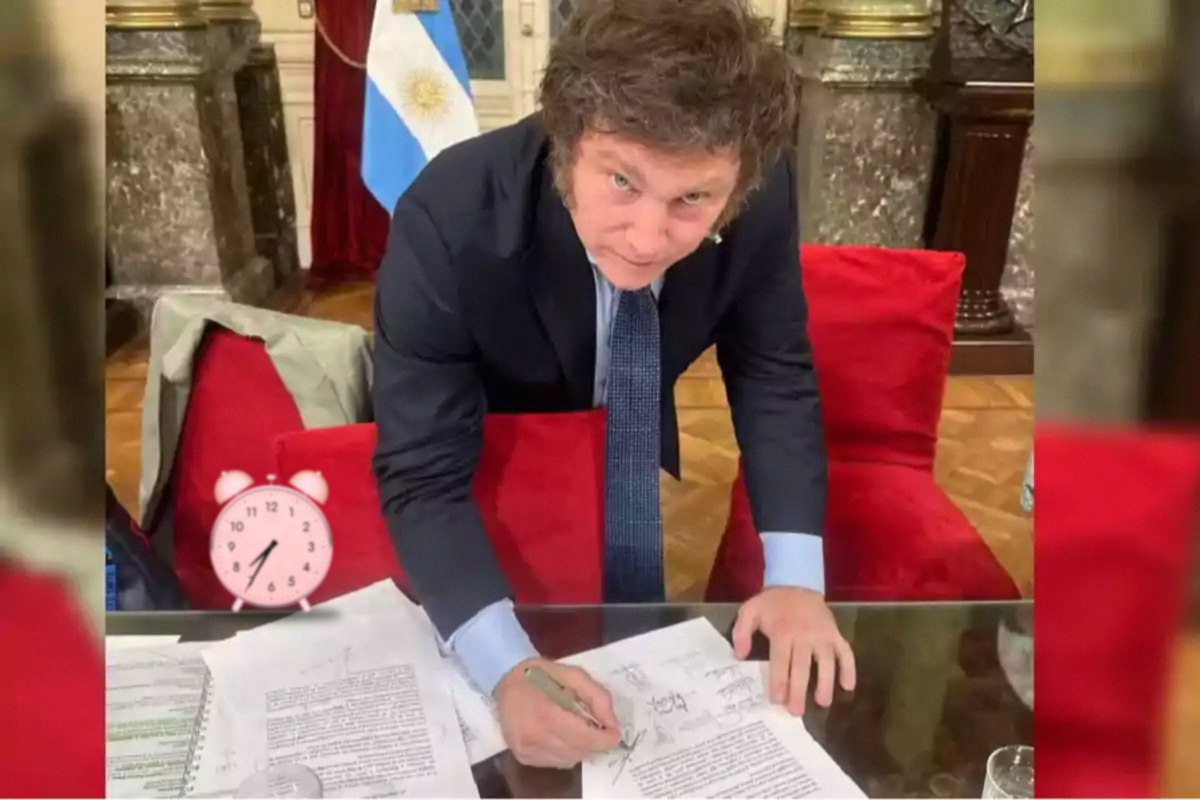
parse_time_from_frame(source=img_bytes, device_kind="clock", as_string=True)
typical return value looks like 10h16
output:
7h35
